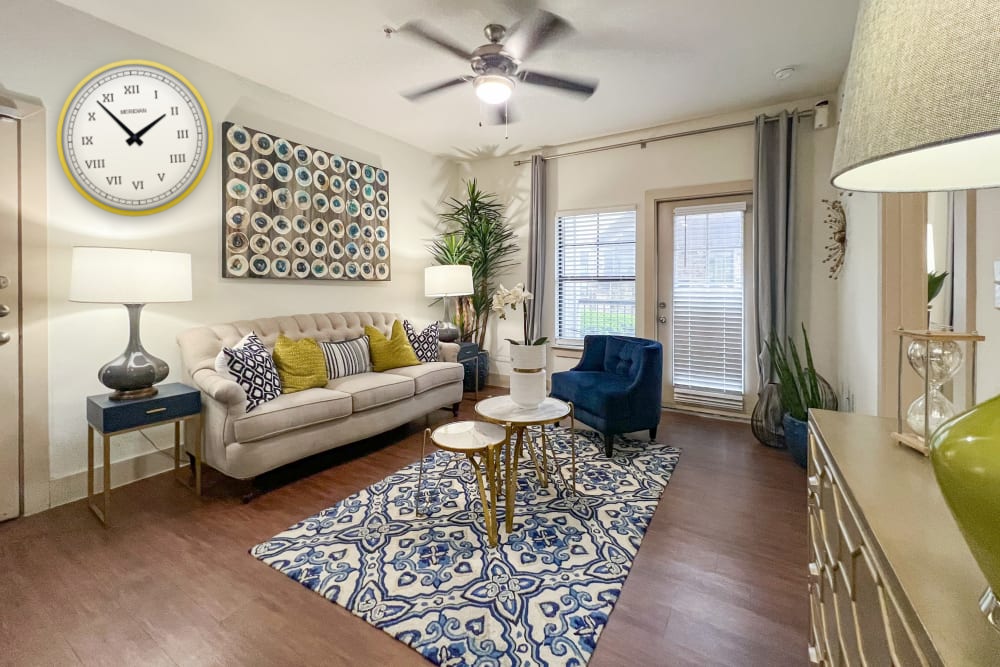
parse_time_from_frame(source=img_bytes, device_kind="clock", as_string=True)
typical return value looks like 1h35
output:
1h53
